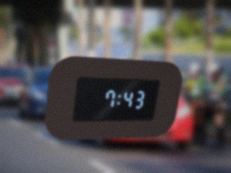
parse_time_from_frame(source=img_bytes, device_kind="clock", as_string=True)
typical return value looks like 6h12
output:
7h43
